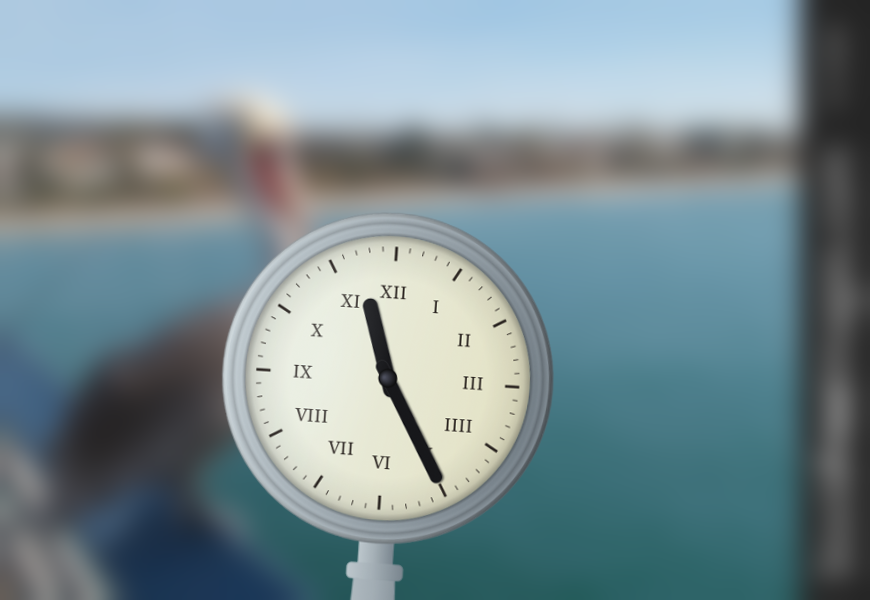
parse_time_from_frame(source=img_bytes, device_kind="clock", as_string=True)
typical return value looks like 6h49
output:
11h25
